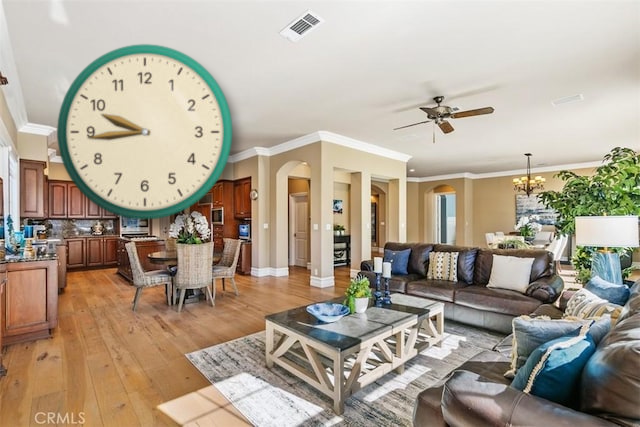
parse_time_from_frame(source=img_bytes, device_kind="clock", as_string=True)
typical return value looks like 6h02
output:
9h44
